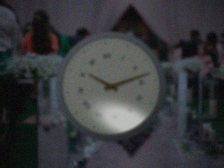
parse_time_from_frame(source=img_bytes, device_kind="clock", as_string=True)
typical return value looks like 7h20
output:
10h13
